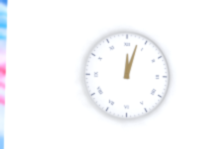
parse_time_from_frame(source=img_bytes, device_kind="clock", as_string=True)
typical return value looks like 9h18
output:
12h03
